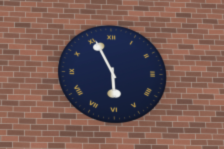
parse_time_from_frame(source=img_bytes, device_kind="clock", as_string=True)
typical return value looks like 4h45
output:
5h56
